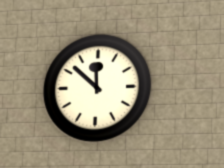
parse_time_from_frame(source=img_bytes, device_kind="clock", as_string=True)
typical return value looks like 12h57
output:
11h52
